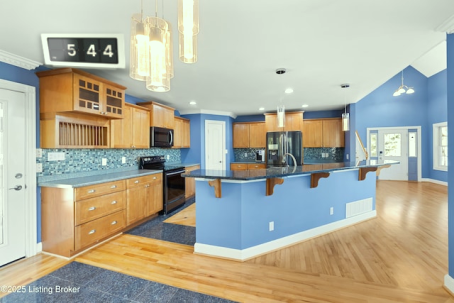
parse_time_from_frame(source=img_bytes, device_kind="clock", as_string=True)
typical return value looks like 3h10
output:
5h44
